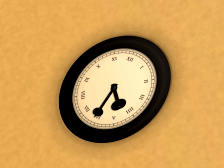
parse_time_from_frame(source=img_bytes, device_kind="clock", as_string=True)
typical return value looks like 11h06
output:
4h31
